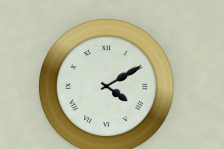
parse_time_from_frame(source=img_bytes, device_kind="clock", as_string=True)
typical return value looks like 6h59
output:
4h10
